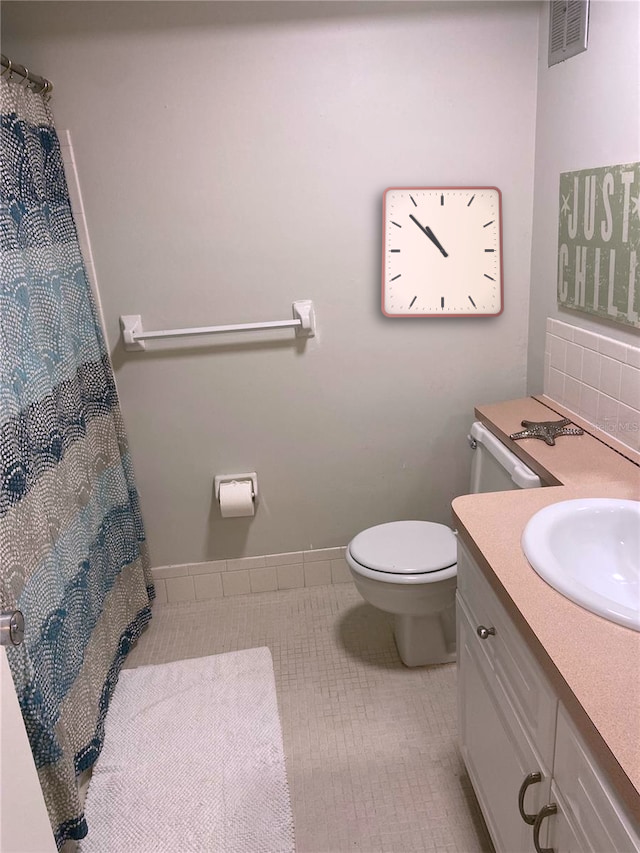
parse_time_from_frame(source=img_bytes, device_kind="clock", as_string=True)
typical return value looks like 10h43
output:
10h53
